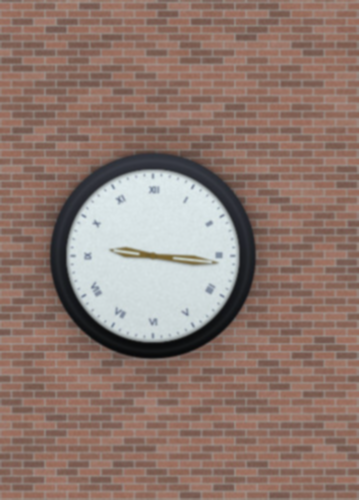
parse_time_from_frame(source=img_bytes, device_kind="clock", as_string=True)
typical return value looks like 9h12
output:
9h16
